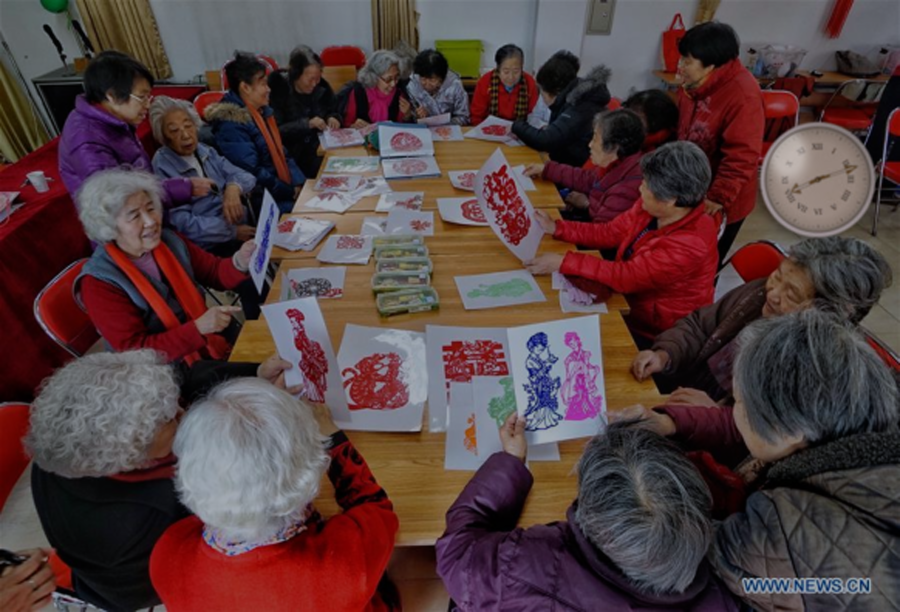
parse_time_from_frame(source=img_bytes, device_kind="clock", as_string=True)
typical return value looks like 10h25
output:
8h12
